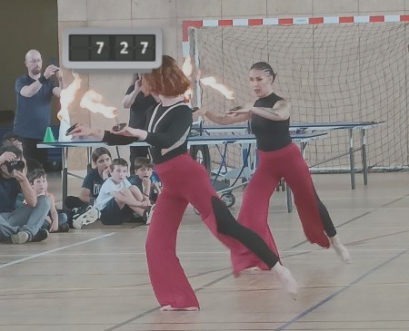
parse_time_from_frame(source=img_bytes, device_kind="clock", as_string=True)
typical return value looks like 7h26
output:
7h27
